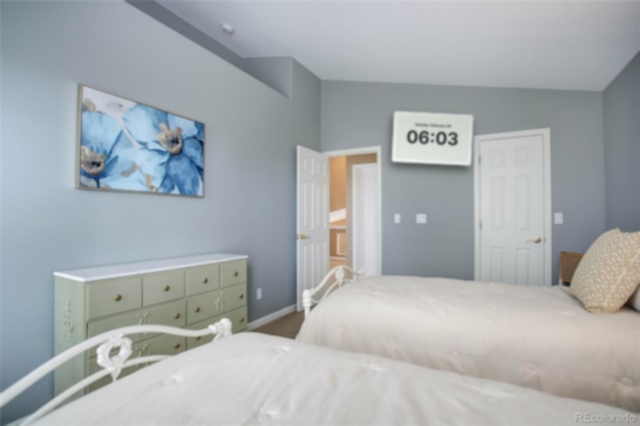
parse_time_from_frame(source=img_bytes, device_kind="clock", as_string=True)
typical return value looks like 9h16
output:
6h03
